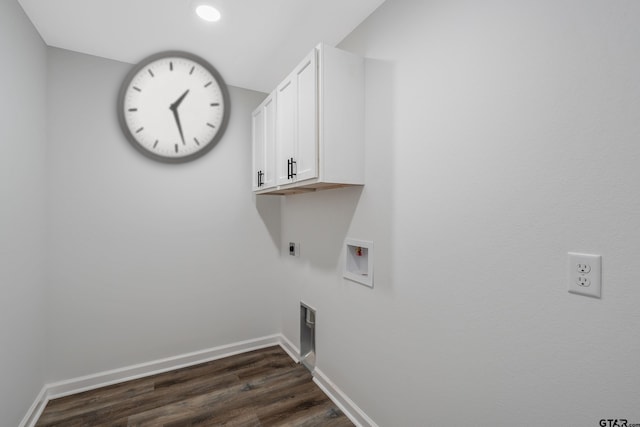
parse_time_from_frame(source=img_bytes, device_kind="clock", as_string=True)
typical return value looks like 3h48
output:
1h28
